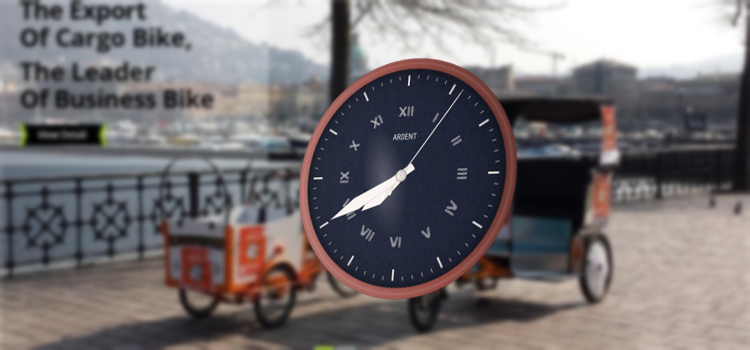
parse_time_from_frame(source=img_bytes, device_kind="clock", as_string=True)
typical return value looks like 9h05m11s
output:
7h40m06s
